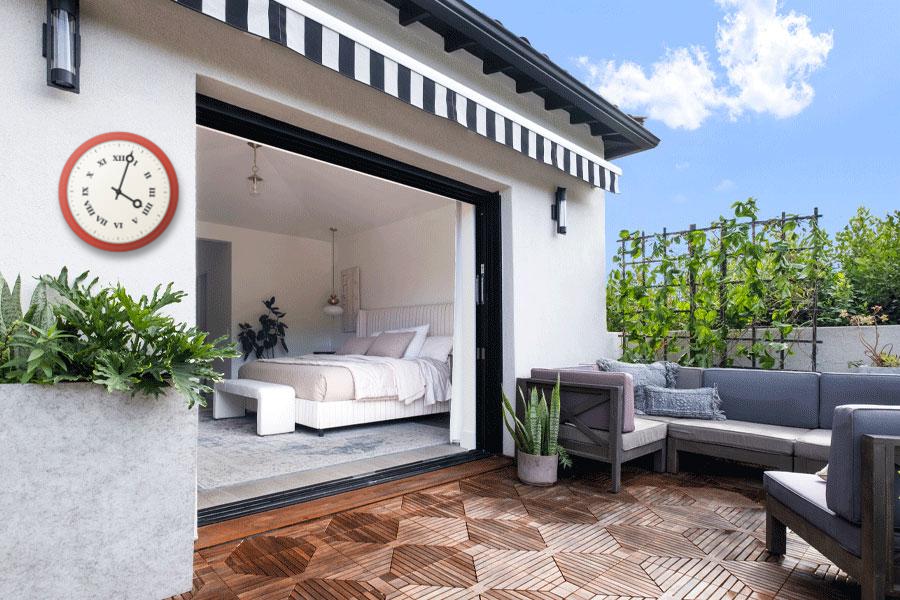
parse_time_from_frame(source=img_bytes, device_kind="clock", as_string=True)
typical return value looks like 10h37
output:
4h03
